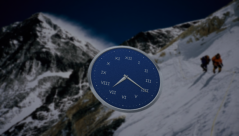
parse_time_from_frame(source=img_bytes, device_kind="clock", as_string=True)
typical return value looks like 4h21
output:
7h20
